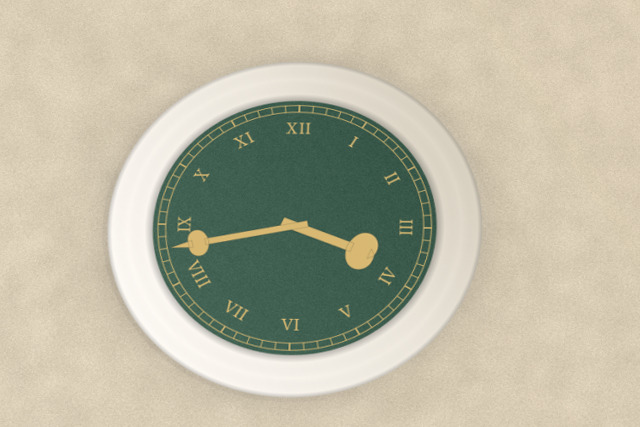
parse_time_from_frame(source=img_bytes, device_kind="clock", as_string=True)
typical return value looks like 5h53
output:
3h43
